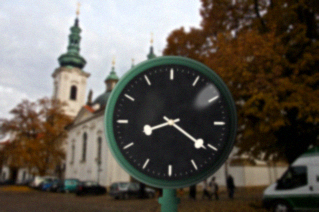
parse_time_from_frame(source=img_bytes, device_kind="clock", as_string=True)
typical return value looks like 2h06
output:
8h21
